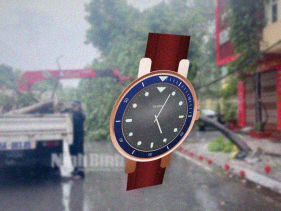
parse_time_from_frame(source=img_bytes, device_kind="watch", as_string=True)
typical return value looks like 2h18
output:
5h04
